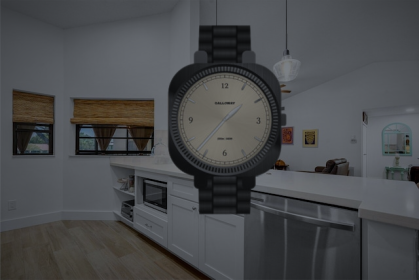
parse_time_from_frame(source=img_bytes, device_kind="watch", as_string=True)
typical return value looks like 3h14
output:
1h37
